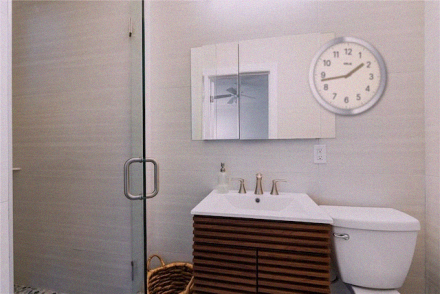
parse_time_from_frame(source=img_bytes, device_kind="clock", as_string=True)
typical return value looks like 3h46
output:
1h43
